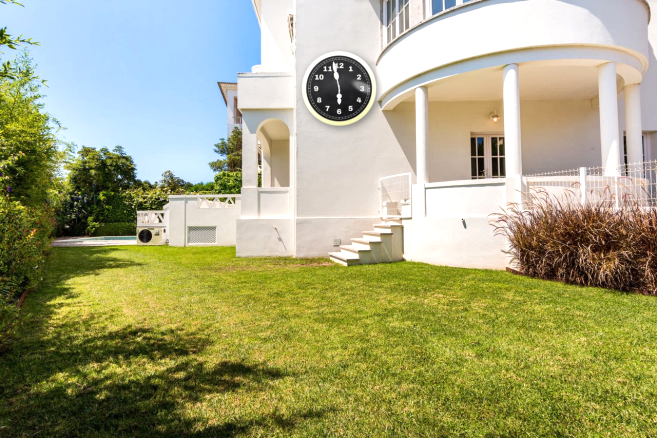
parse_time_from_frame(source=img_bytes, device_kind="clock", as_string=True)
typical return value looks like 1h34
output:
5h58
